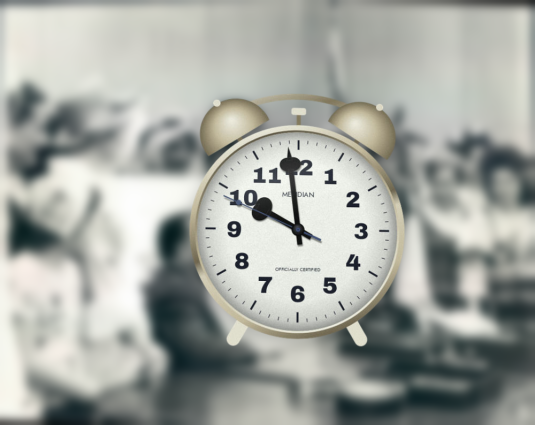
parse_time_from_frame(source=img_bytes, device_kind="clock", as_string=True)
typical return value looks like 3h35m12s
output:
9h58m49s
